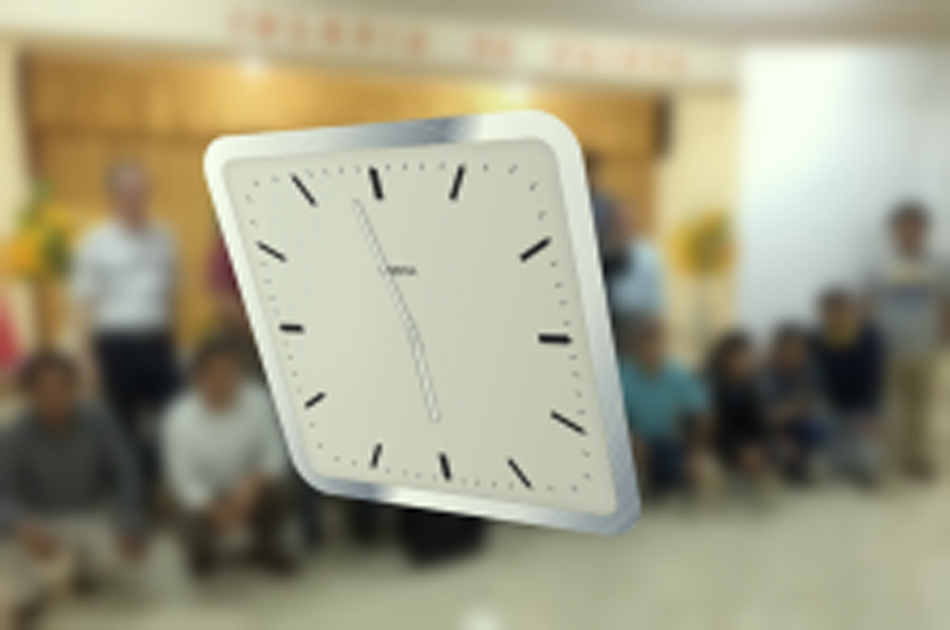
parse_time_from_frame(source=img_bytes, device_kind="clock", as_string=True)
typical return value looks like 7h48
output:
5h58
